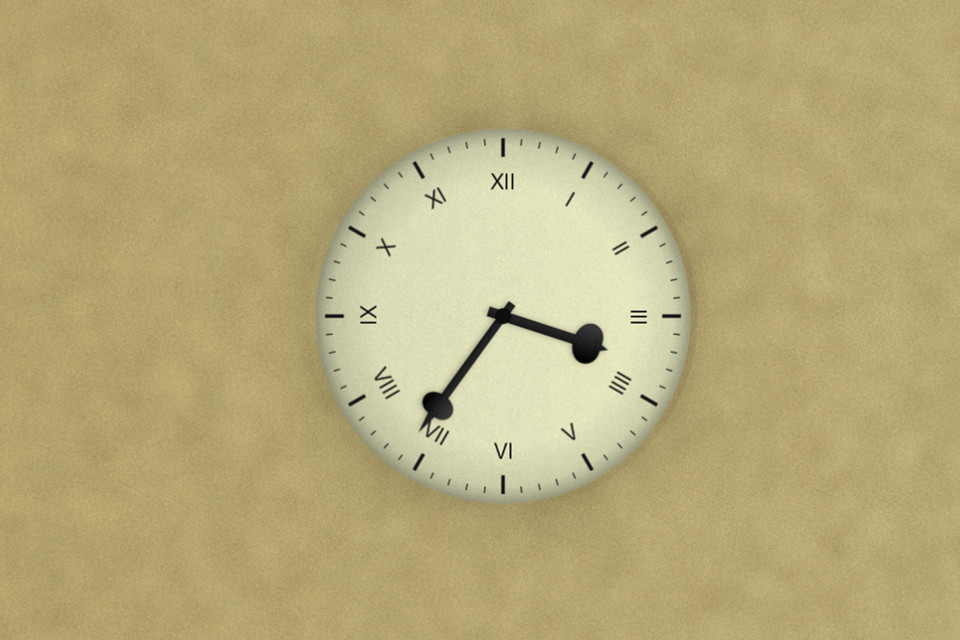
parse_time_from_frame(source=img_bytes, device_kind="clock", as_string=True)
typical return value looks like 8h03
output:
3h36
